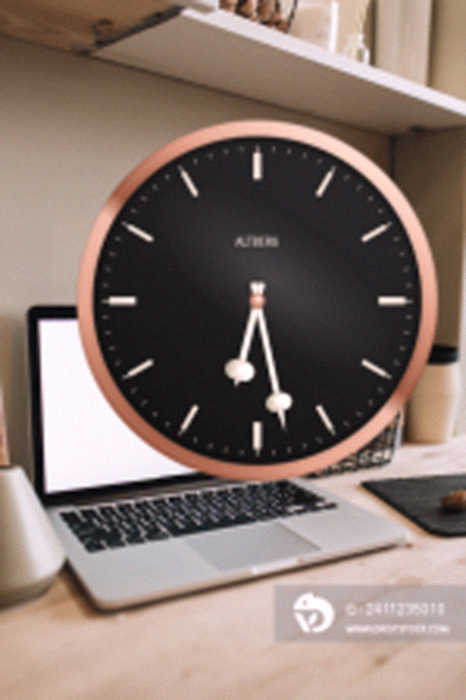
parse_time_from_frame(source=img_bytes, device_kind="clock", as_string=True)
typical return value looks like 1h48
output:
6h28
